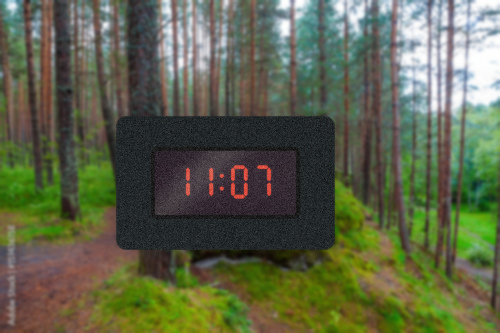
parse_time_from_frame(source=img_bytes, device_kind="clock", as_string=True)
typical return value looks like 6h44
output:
11h07
